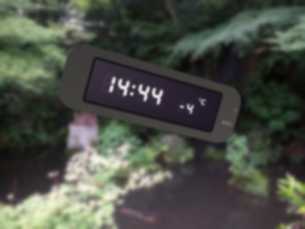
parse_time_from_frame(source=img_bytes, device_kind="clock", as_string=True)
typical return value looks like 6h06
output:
14h44
